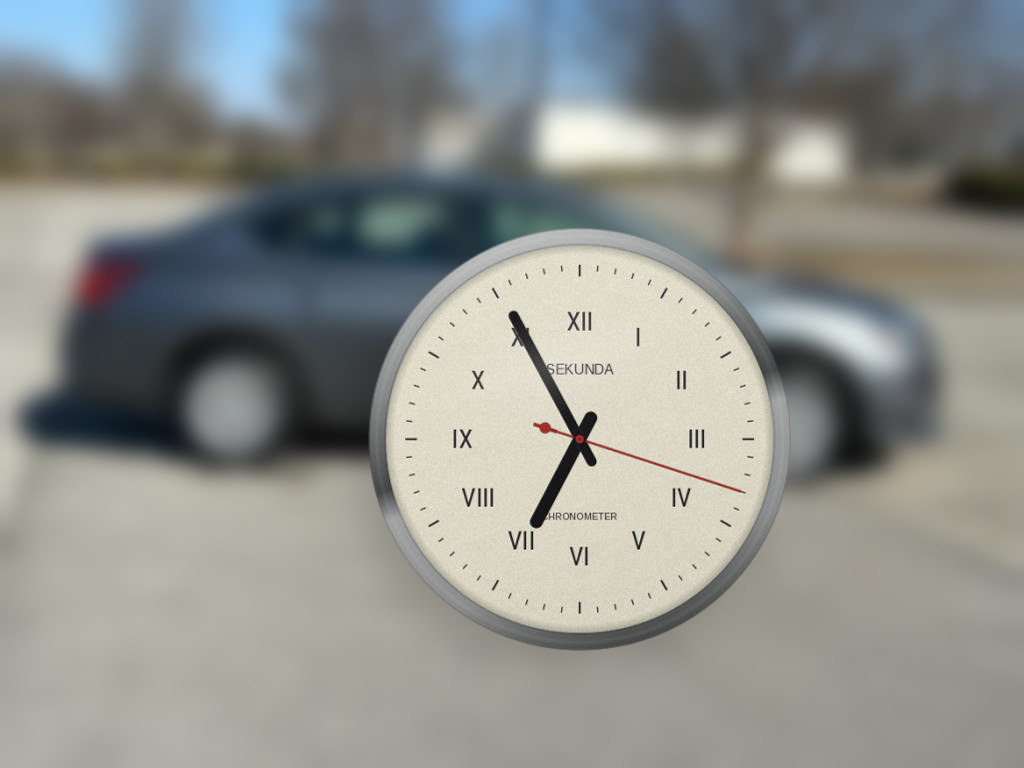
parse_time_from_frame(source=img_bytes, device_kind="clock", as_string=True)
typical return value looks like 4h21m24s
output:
6h55m18s
